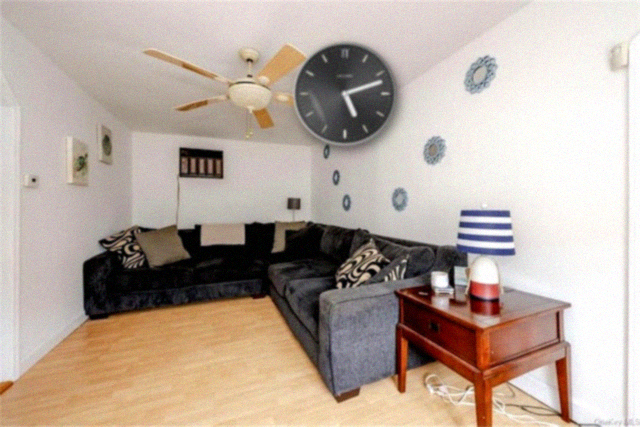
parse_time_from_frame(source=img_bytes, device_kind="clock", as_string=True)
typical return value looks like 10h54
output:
5h12
